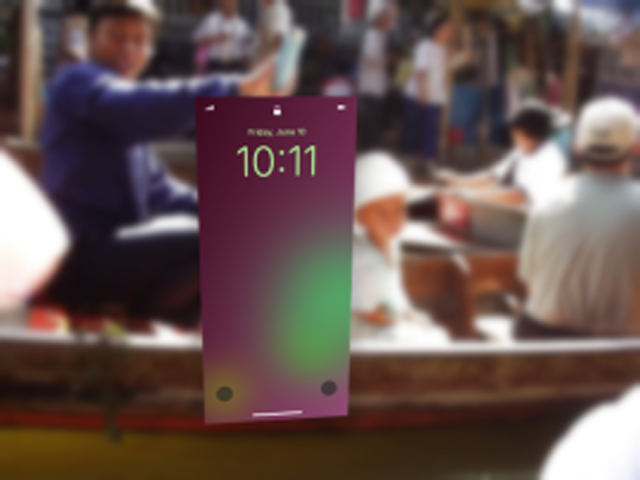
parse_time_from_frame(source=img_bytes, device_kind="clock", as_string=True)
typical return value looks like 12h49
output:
10h11
